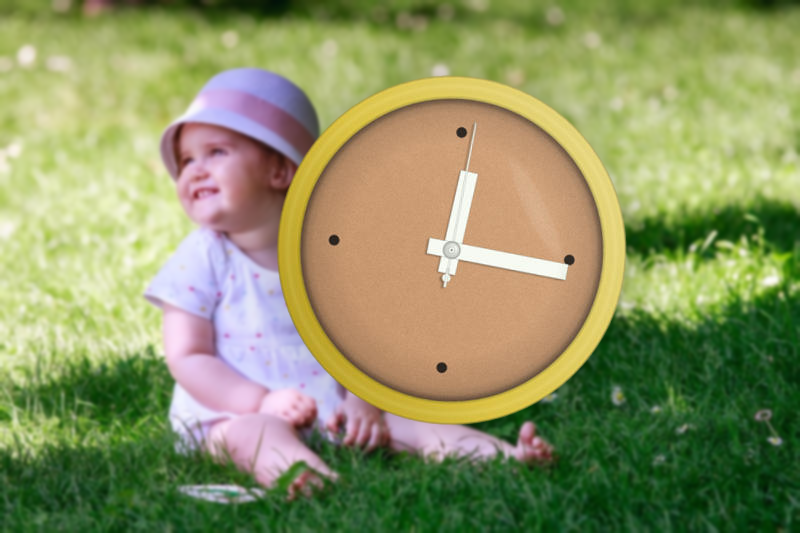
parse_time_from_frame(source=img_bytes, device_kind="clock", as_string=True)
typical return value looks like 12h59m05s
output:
12h16m01s
